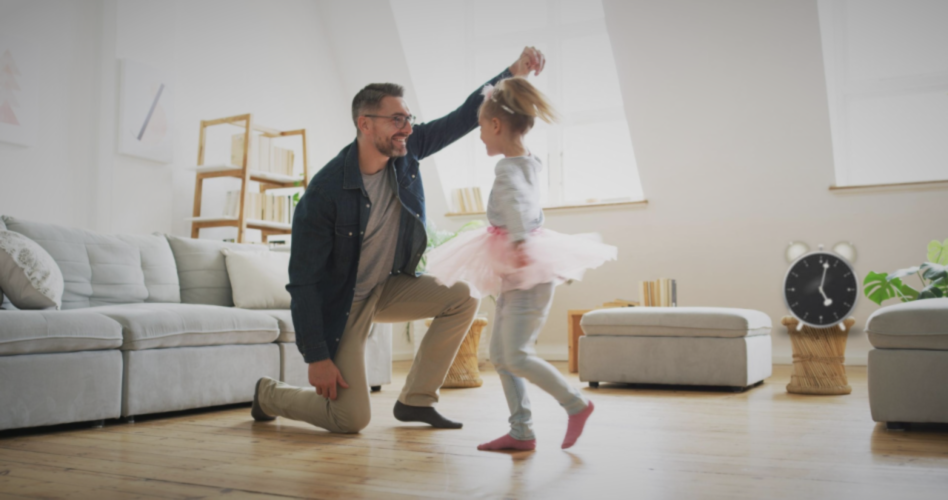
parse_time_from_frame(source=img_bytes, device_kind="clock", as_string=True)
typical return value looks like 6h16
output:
5h02
